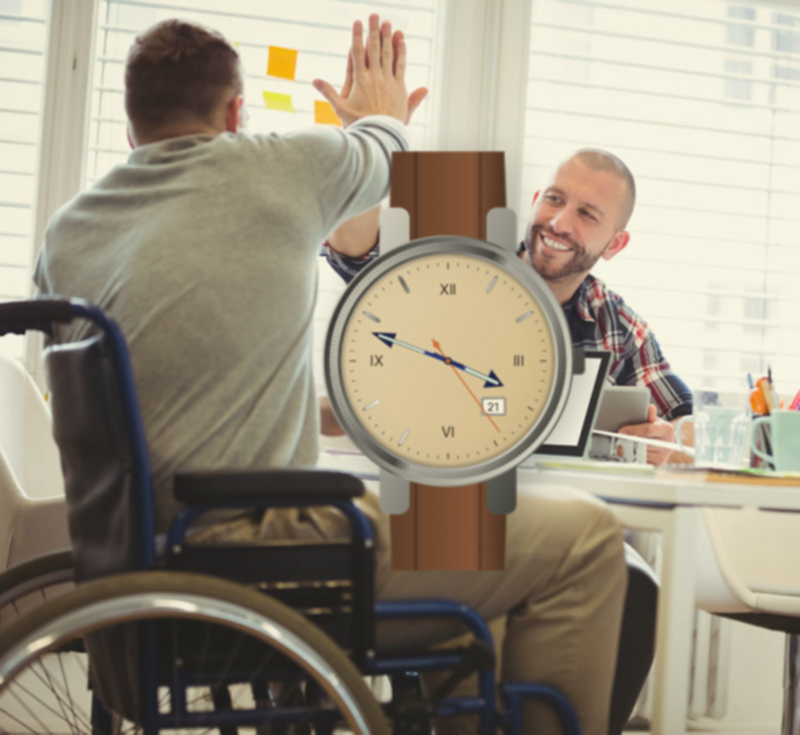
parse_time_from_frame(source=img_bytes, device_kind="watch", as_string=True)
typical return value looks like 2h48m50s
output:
3h48m24s
